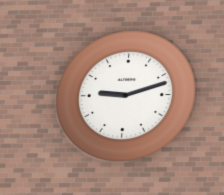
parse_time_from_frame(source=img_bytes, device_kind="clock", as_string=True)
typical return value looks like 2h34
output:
9h12
